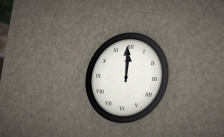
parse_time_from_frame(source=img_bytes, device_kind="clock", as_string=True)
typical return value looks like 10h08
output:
11h59
